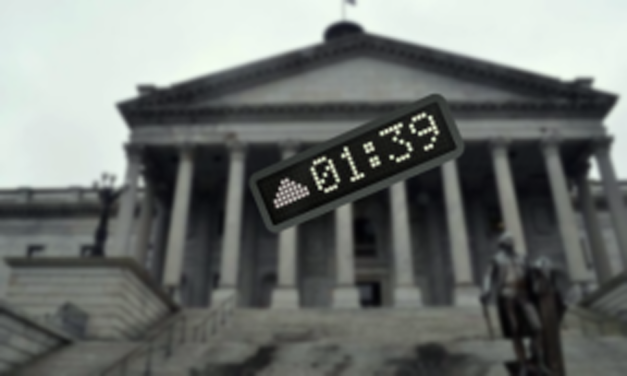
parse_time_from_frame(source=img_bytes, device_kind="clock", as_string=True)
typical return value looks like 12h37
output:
1h39
